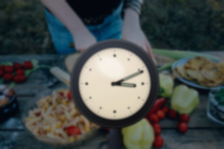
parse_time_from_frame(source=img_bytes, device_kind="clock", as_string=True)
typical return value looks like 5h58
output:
3h11
